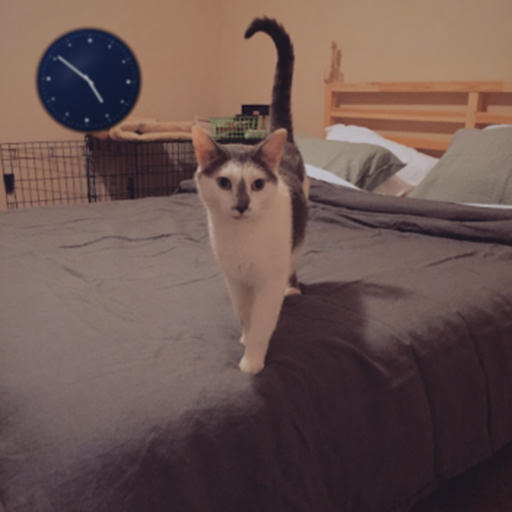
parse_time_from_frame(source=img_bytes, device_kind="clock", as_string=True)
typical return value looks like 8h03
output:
4h51
